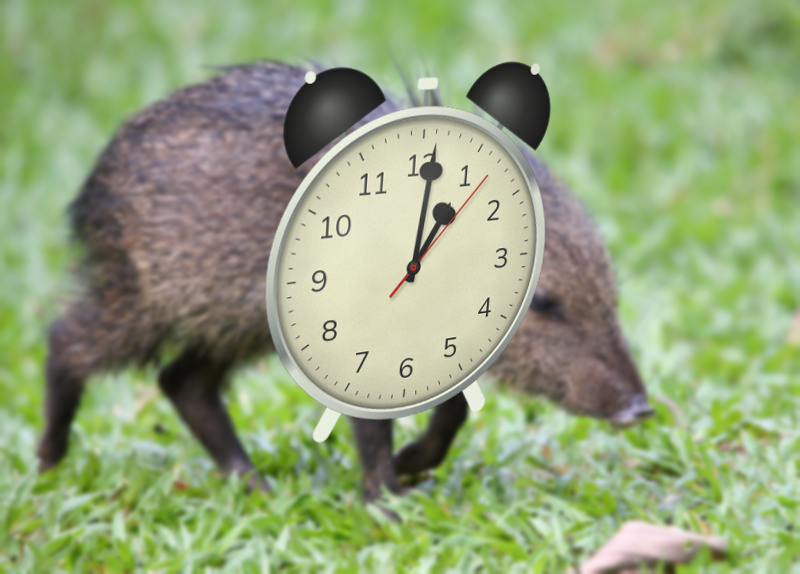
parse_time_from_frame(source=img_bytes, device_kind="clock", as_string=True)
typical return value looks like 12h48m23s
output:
1h01m07s
